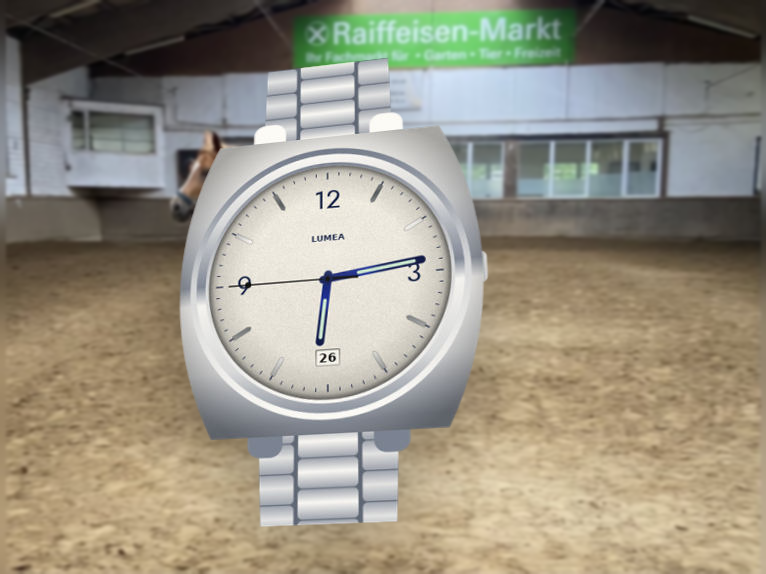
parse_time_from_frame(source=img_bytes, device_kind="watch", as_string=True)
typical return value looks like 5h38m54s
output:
6h13m45s
